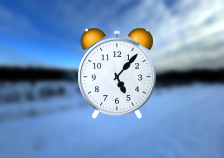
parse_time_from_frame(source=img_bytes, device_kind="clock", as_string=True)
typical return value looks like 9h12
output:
5h07
